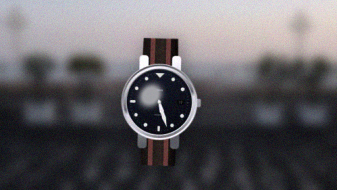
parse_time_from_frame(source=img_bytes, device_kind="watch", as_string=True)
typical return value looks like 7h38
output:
5h27
